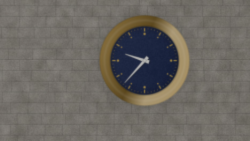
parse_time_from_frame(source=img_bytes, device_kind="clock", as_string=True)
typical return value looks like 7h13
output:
9h37
